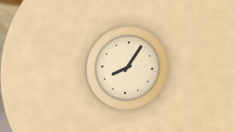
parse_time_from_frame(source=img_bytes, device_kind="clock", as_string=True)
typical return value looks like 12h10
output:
8h05
